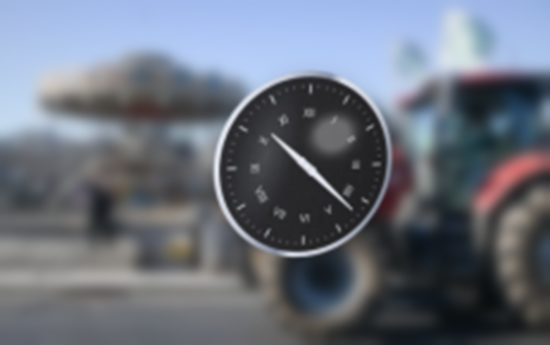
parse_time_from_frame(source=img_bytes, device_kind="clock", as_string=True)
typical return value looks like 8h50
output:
10h22
